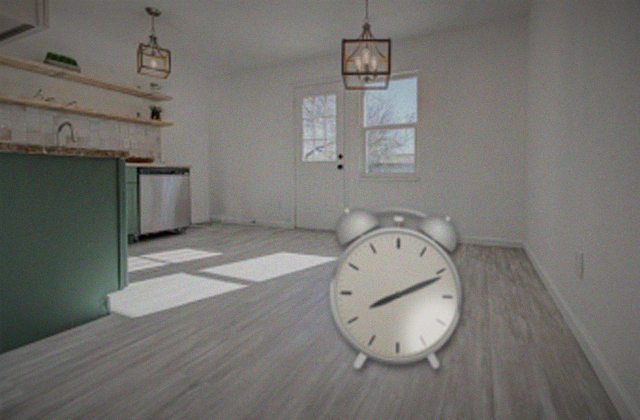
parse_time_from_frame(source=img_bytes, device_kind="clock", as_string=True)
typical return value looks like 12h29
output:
8h11
